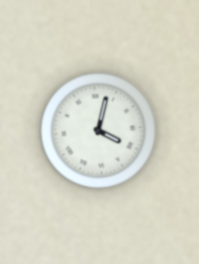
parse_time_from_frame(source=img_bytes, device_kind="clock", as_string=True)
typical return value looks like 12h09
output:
4h03
